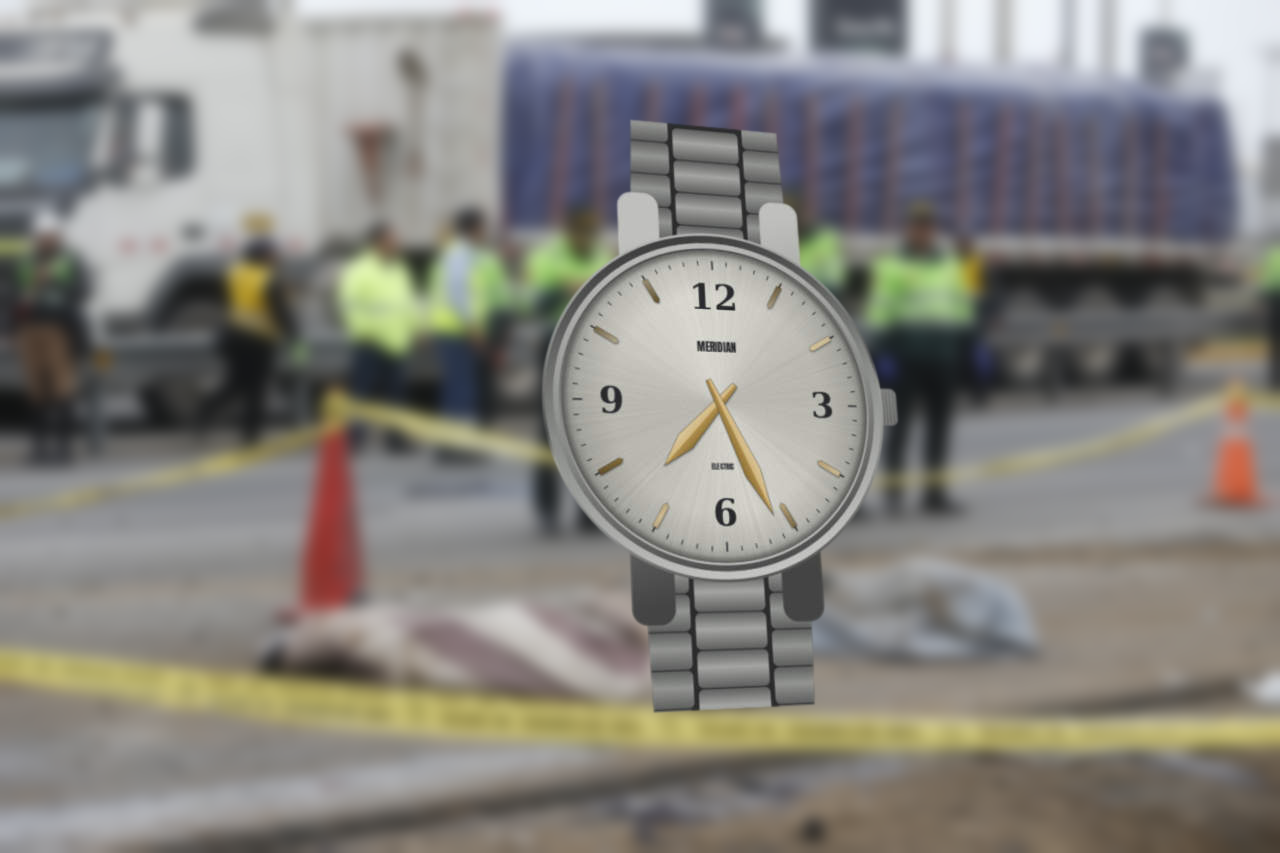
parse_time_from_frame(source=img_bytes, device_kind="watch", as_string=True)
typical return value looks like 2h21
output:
7h26
